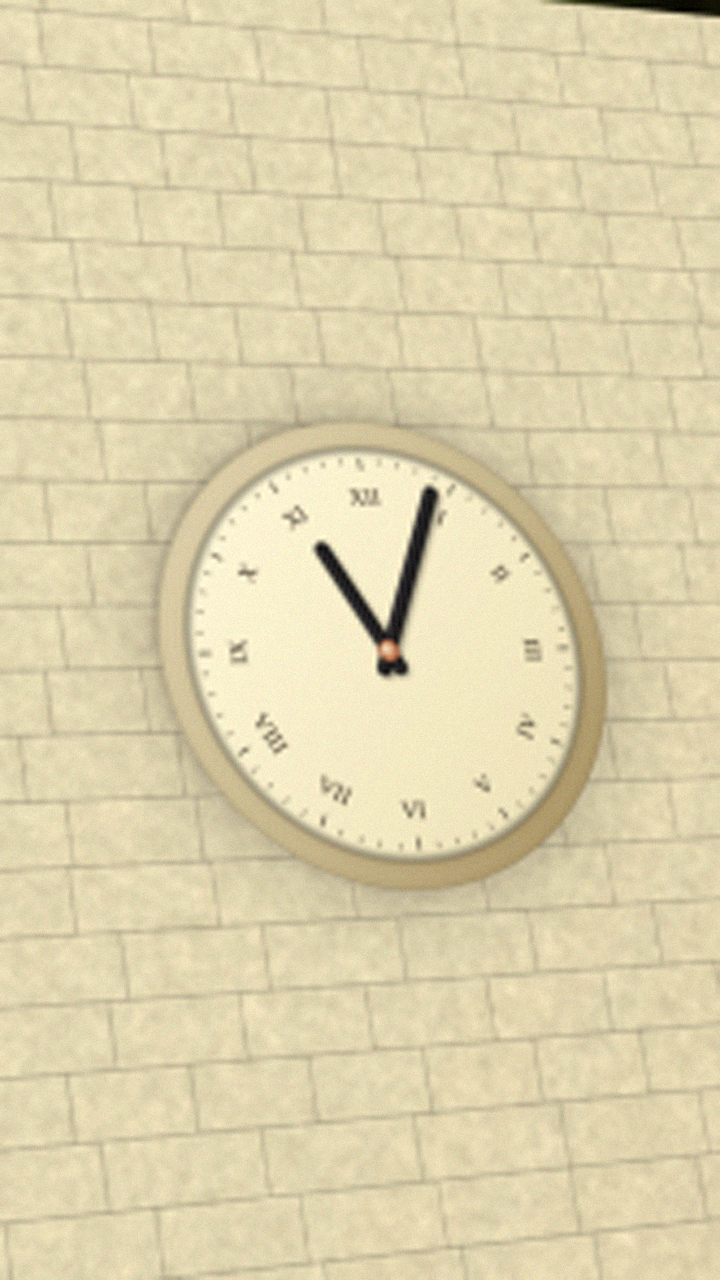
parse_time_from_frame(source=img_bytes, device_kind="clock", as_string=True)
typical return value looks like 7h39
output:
11h04
